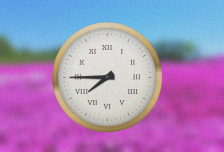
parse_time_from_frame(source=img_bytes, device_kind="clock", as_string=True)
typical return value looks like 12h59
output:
7h45
